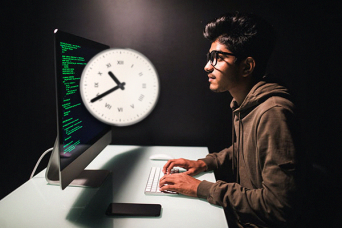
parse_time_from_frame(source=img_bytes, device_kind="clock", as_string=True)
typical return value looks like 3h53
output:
10h40
